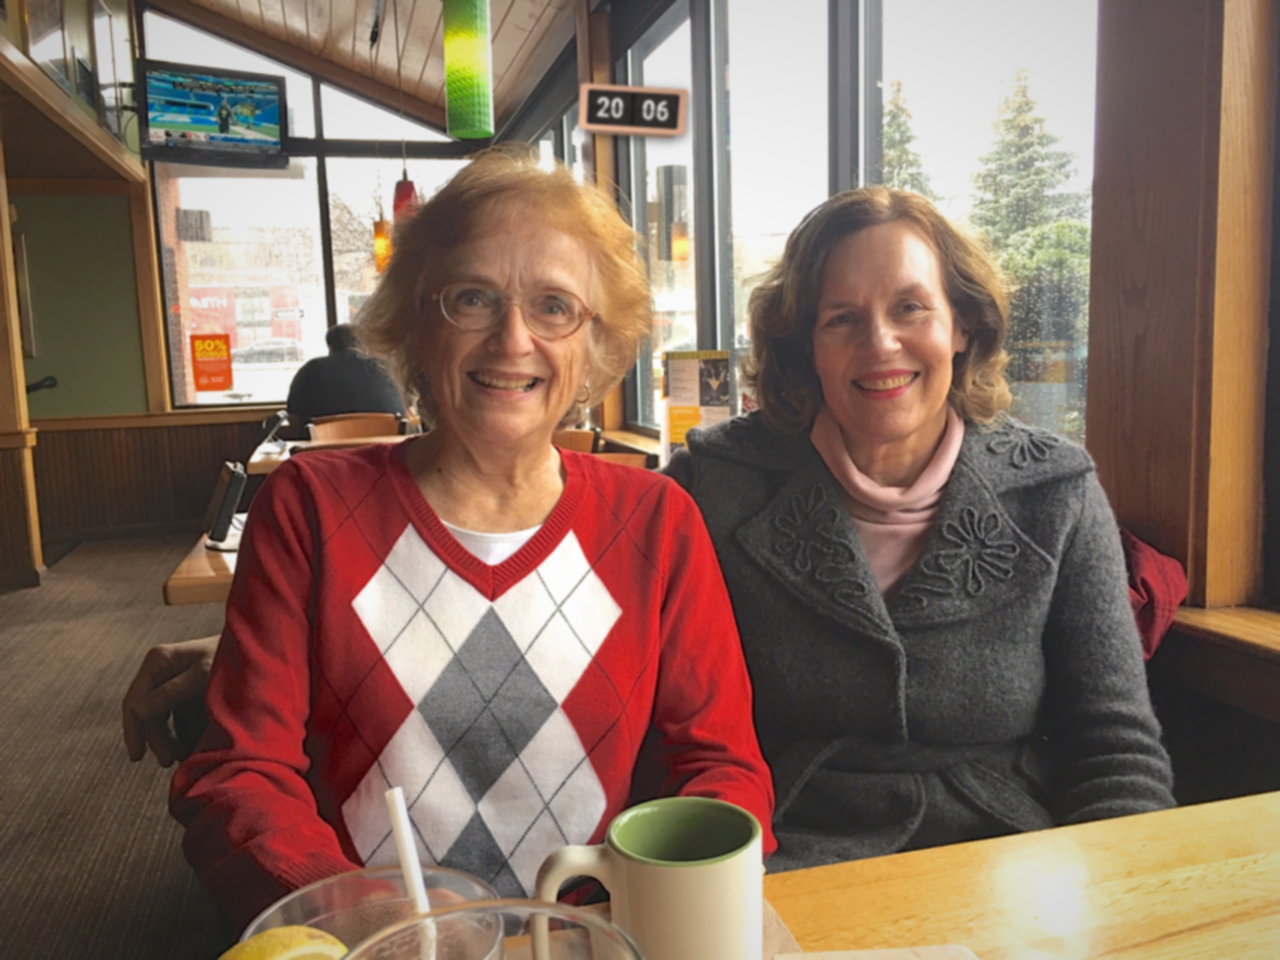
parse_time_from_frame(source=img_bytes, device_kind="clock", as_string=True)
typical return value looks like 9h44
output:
20h06
